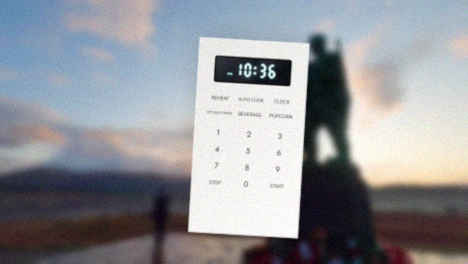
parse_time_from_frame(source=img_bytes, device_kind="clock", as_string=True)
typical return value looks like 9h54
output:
10h36
